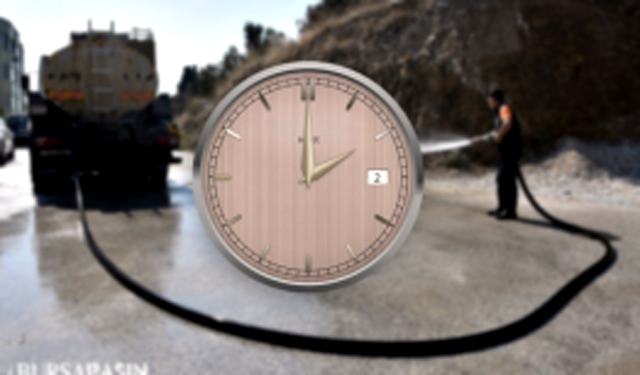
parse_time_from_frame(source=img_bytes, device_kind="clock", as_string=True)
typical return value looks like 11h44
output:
2h00
